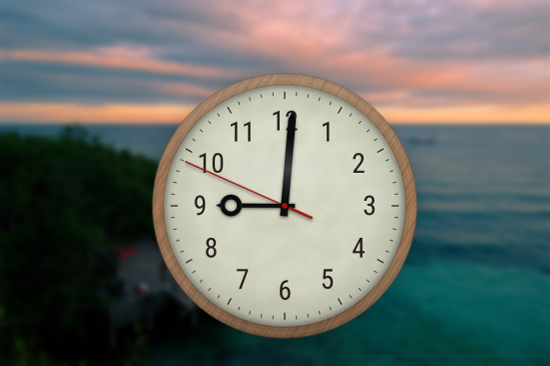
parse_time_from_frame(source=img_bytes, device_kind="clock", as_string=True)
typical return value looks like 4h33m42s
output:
9h00m49s
